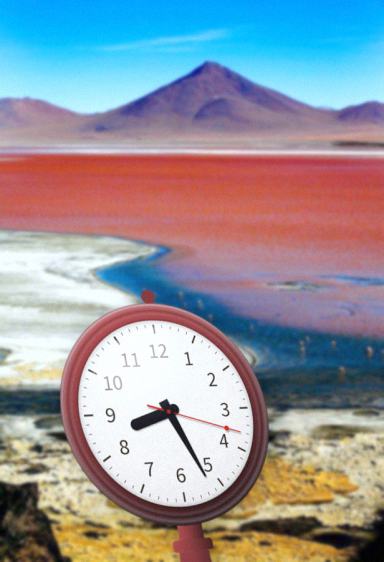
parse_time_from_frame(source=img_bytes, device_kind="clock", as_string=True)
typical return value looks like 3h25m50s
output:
8h26m18s
